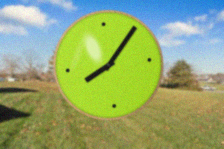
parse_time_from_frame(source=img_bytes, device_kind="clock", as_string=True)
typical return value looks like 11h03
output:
8h07
